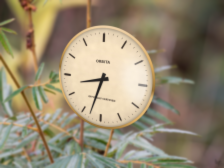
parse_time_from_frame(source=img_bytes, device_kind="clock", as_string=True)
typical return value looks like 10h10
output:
8h33
